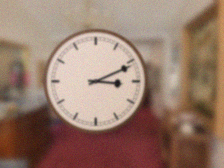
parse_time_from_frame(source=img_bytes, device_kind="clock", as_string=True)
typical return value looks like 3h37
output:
3h11
